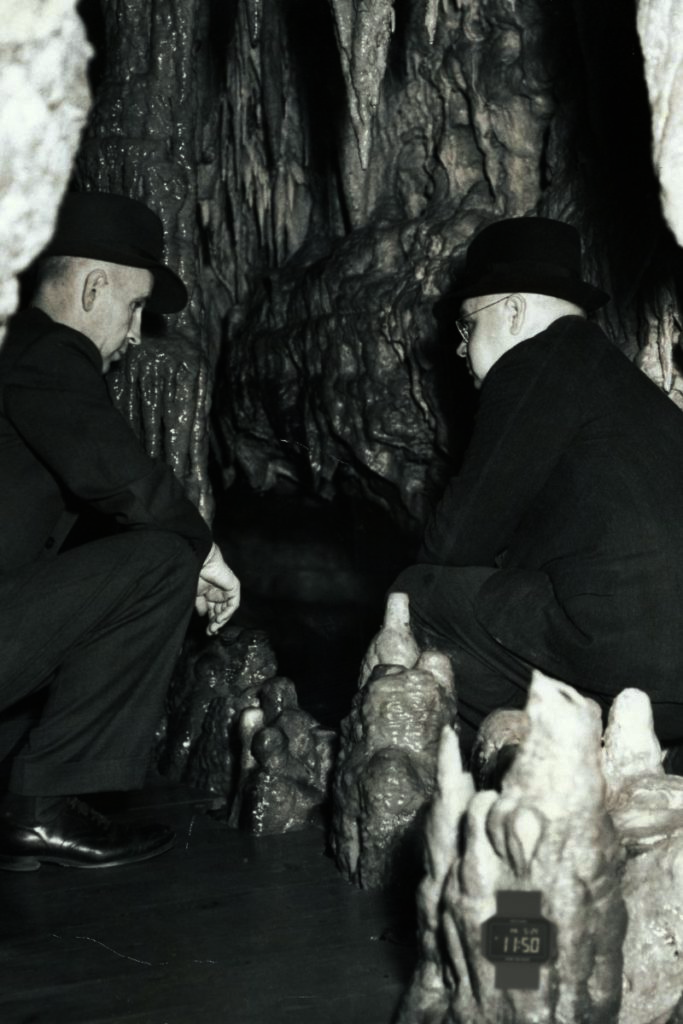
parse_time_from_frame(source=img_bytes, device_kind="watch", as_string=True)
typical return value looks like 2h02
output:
11h50
